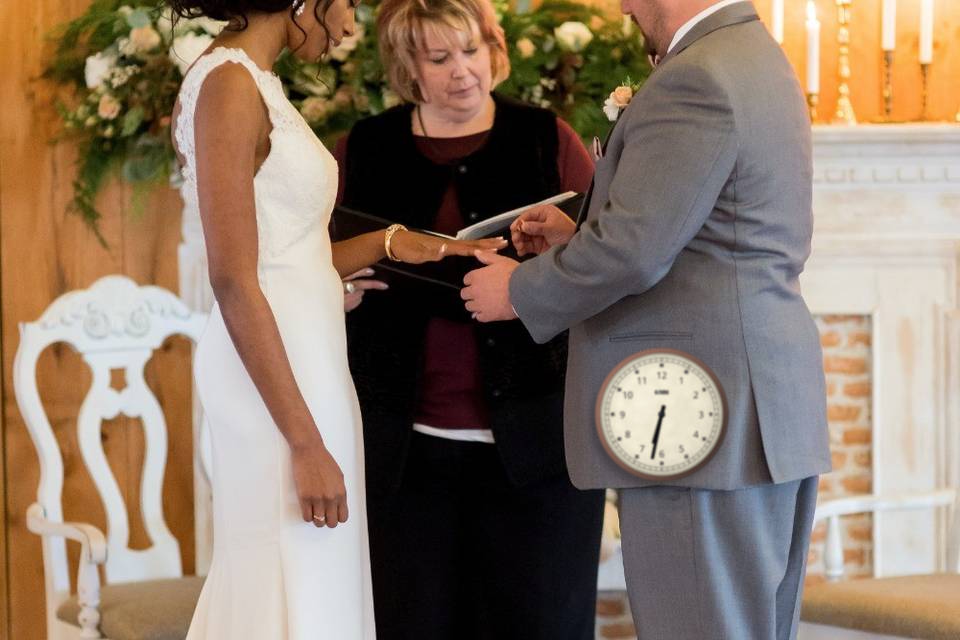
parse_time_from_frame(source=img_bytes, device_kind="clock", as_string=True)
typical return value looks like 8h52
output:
6h32
